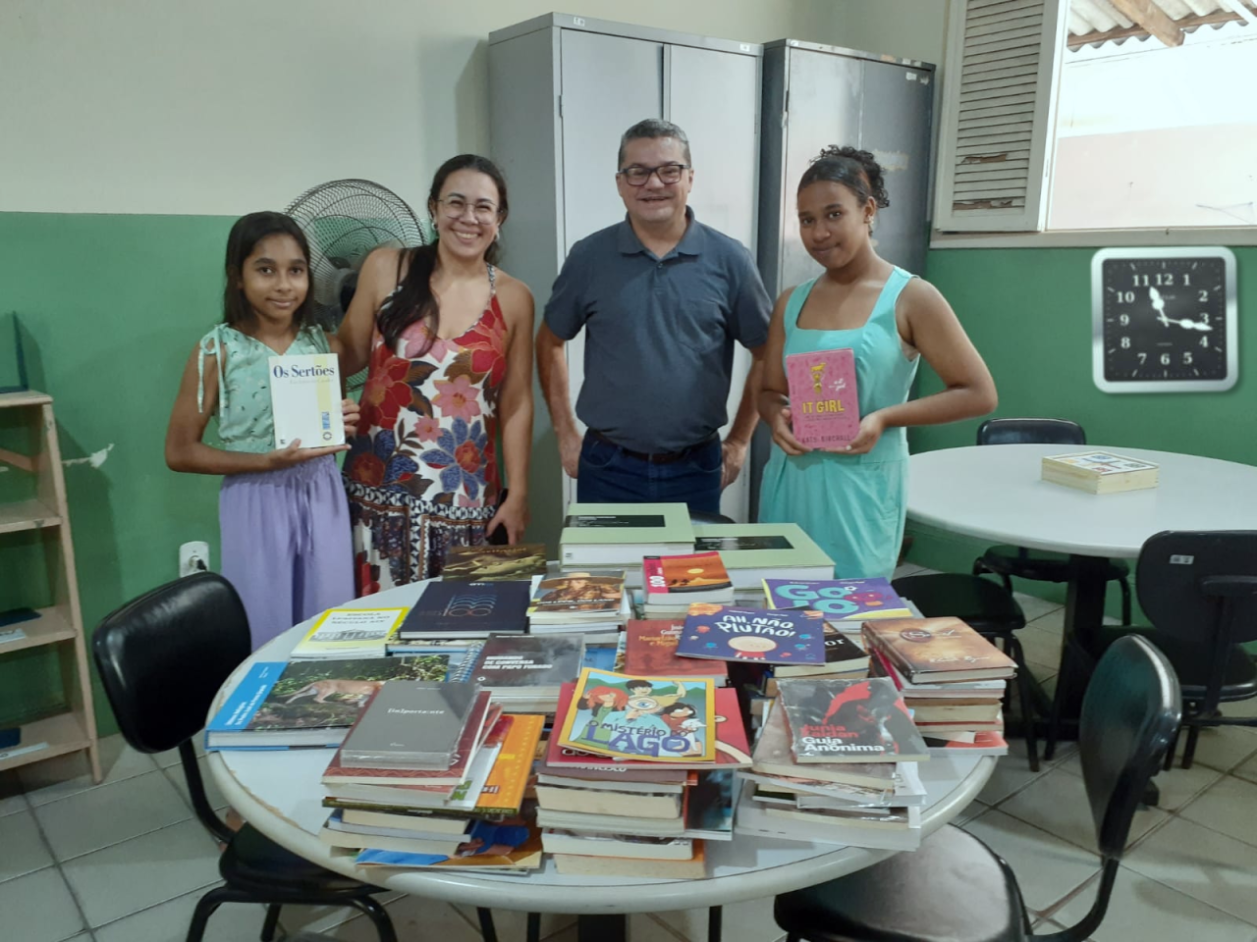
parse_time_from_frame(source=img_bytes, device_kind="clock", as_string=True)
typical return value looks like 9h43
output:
11h17
